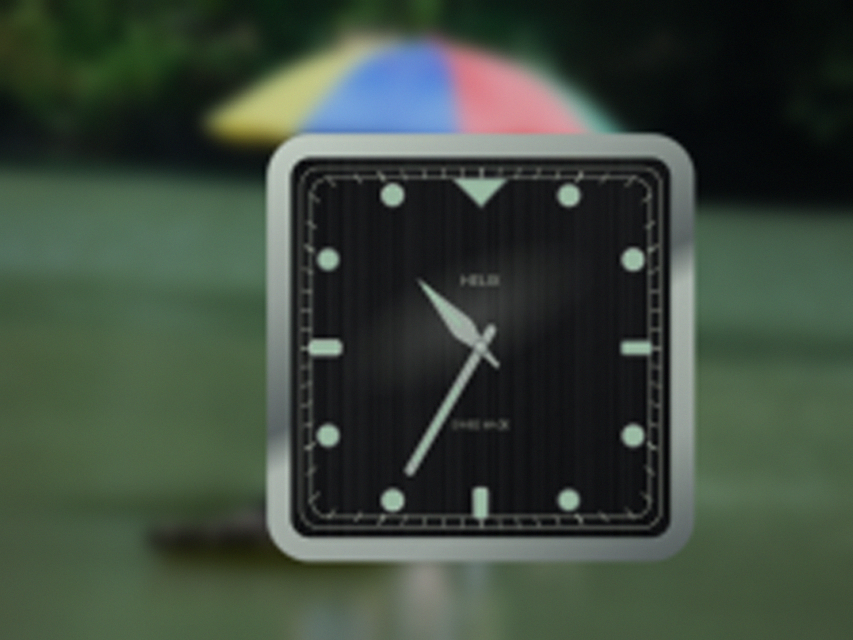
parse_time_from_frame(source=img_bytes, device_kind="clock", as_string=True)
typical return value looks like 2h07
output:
10h35
